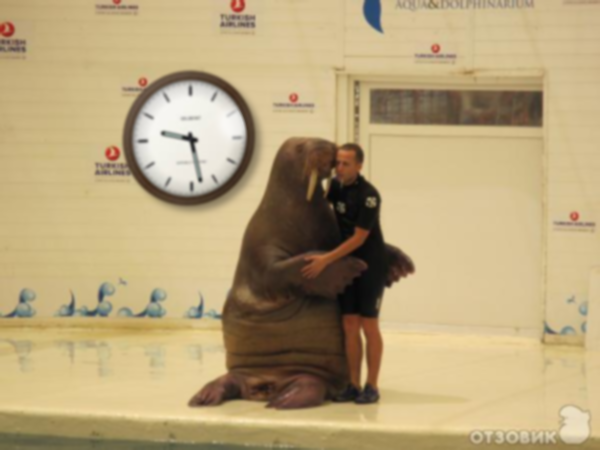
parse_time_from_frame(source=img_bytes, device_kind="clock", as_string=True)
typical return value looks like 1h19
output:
9h28
